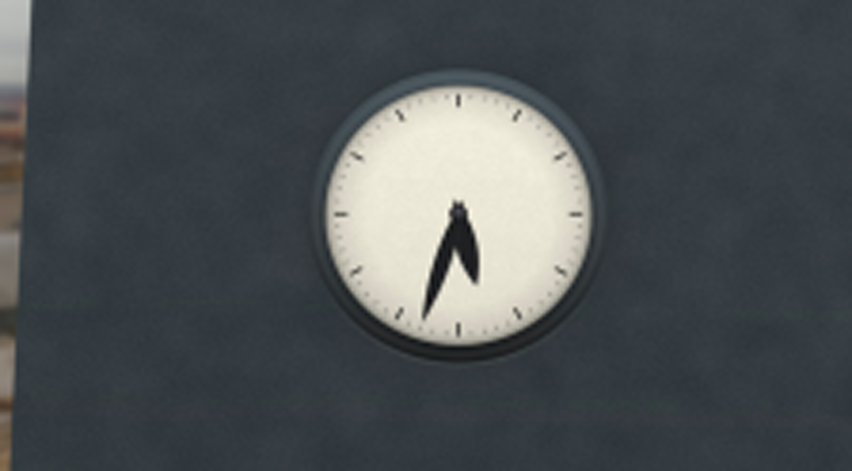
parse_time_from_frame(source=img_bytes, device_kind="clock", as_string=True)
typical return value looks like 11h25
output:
5h33
